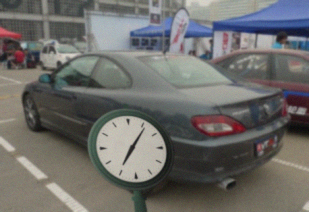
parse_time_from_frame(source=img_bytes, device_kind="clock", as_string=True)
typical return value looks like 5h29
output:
7h06
